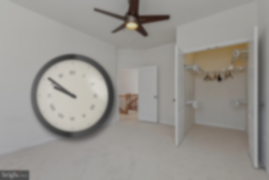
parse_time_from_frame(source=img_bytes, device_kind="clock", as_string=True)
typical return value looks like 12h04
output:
9h51
